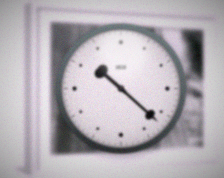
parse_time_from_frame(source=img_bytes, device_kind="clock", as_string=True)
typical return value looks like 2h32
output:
10h22
